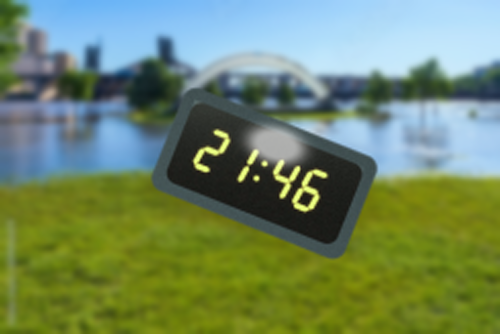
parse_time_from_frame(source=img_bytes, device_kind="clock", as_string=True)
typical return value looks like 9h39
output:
21h46
